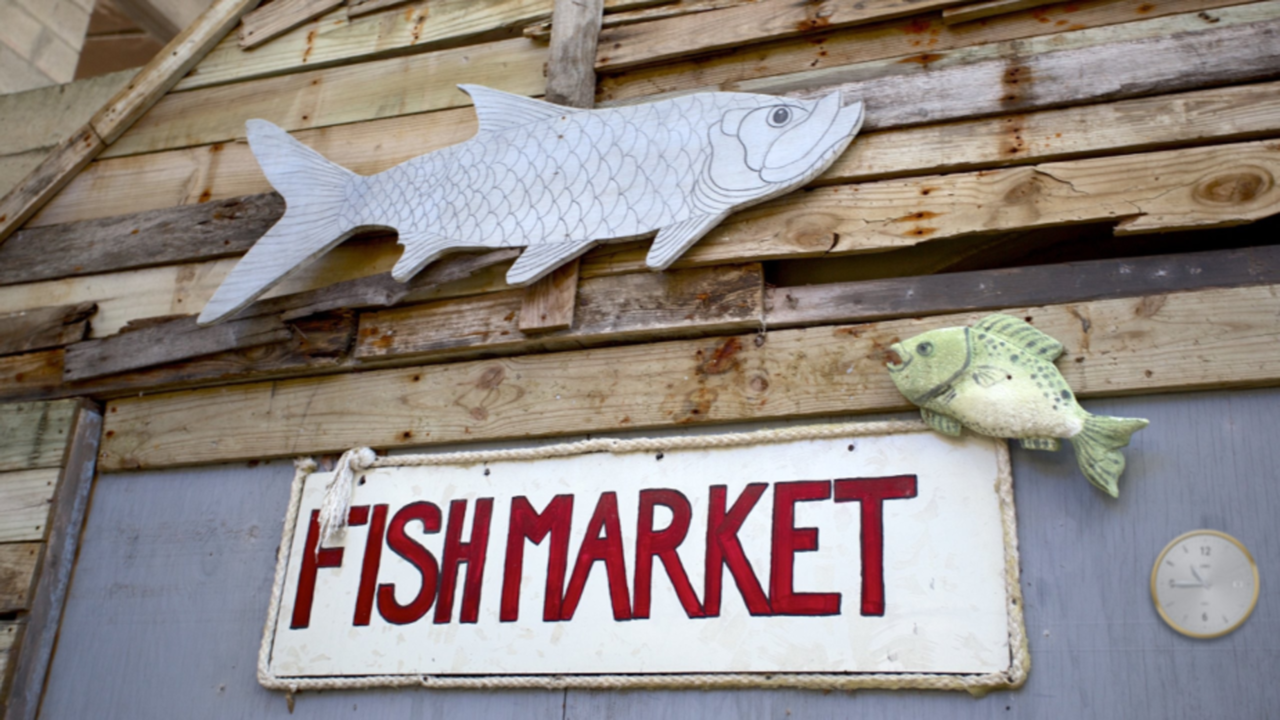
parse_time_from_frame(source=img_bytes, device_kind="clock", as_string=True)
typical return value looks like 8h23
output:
10h45
